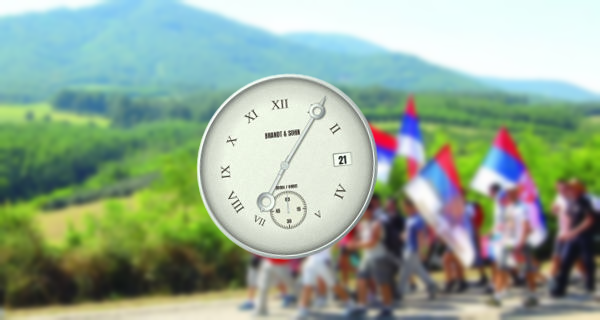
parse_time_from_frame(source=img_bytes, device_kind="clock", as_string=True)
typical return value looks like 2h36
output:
7h06
